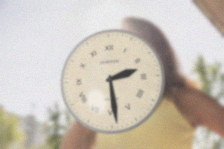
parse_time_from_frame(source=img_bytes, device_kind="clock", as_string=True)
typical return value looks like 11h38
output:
2h29
